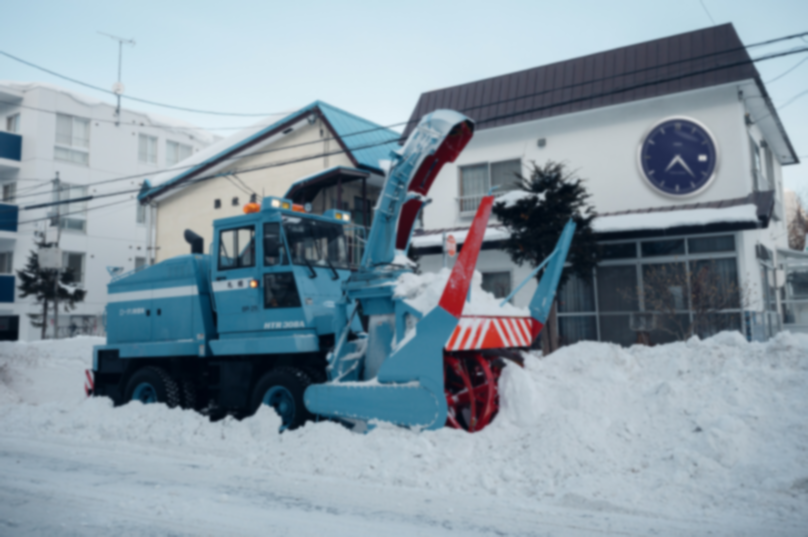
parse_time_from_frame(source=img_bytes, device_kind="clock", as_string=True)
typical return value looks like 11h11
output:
7h23
